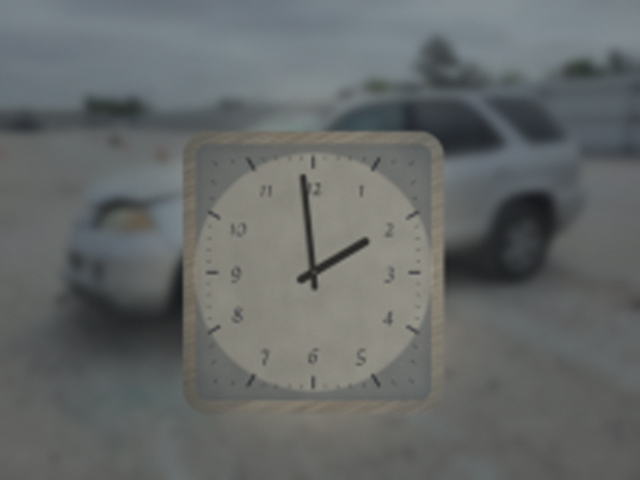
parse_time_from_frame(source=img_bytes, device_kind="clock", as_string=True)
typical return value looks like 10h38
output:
1h59
